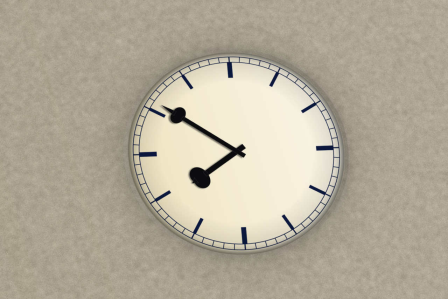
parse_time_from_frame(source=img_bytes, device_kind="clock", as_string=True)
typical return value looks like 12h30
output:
7h51
